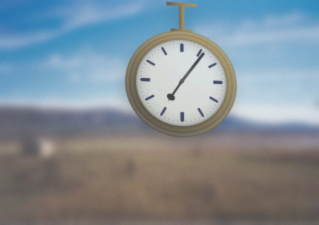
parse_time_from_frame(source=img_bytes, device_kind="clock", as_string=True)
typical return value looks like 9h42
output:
7h06
